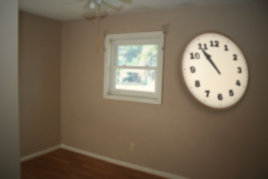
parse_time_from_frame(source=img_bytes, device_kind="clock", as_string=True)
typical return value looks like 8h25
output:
10h54
